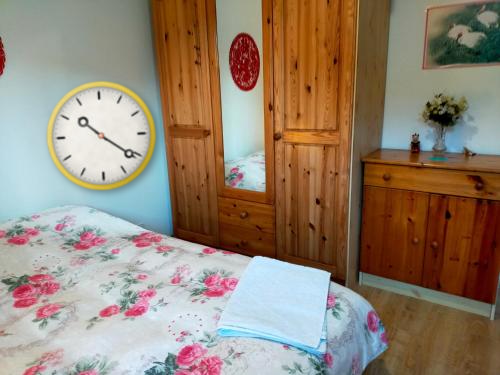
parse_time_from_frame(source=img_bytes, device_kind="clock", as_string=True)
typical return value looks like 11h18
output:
10h21
